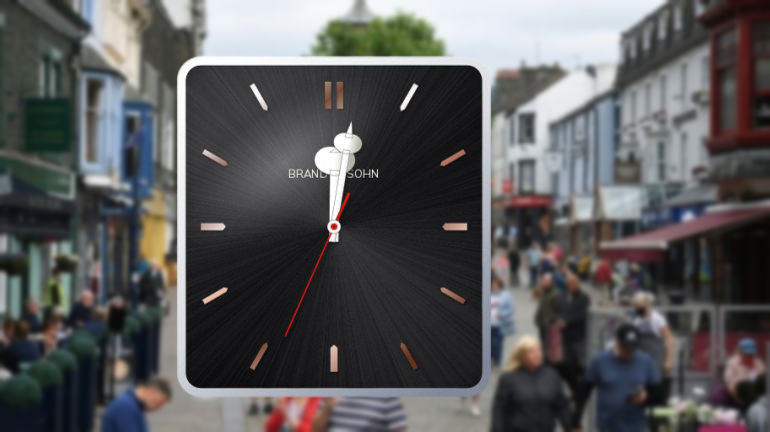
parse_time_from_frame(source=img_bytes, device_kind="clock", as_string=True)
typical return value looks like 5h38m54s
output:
12h01m34s
